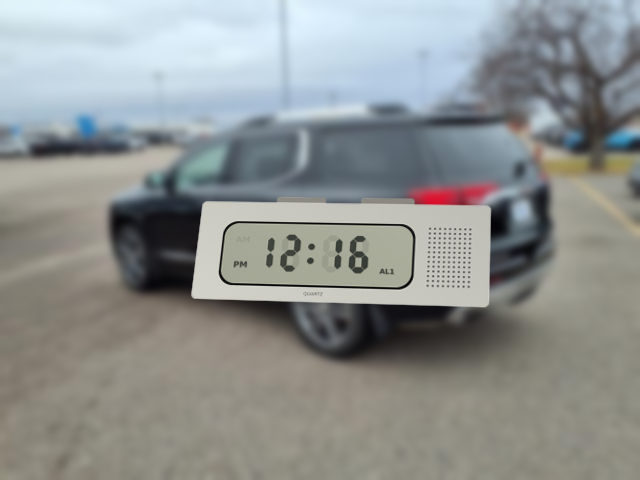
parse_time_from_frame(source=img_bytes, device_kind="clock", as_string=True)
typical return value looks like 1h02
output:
12h16
